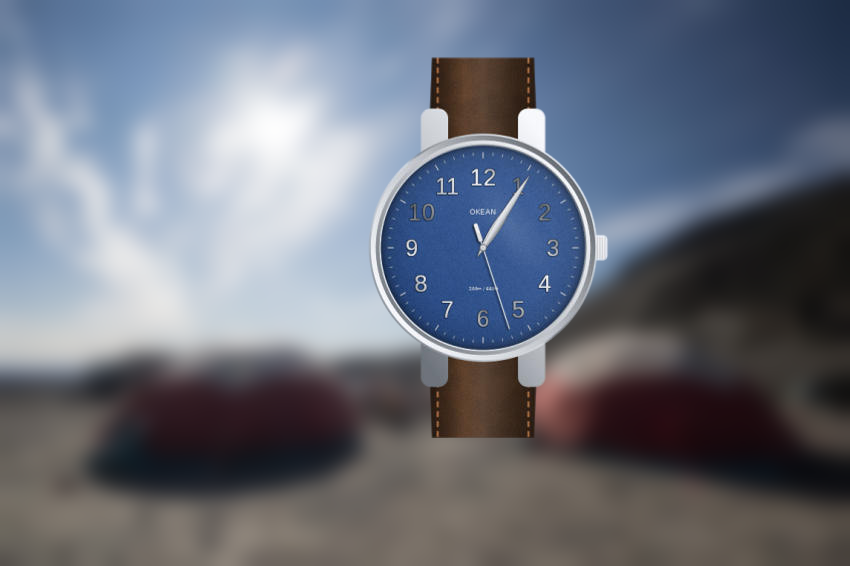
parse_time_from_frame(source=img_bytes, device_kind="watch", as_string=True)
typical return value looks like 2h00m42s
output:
1h05m27s
